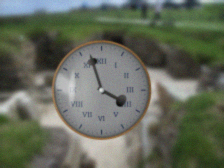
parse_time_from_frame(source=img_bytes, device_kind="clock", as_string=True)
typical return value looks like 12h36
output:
3h57
